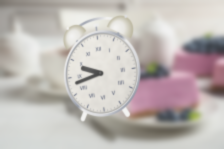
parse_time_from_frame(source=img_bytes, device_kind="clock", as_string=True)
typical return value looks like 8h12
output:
9h43
